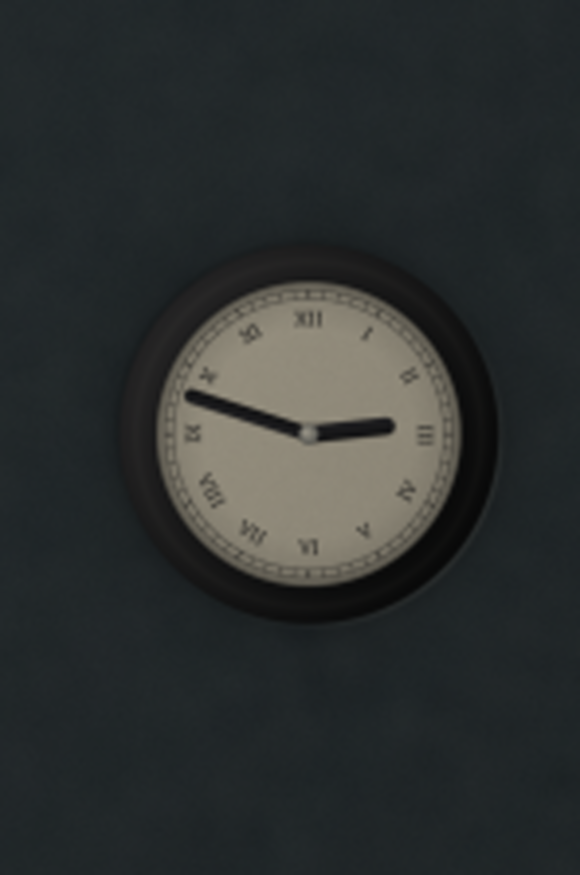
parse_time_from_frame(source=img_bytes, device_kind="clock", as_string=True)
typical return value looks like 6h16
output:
2h48
